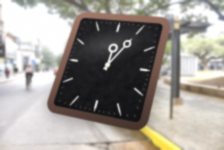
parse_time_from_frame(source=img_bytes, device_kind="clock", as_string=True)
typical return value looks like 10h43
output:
12h05
